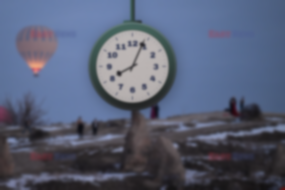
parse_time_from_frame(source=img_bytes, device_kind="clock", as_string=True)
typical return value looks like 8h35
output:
8h04
